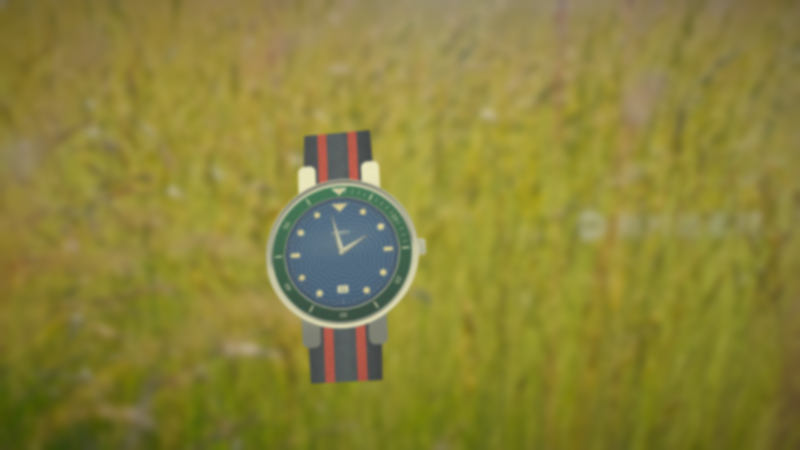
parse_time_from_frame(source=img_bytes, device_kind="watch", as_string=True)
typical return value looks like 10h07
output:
1h58
